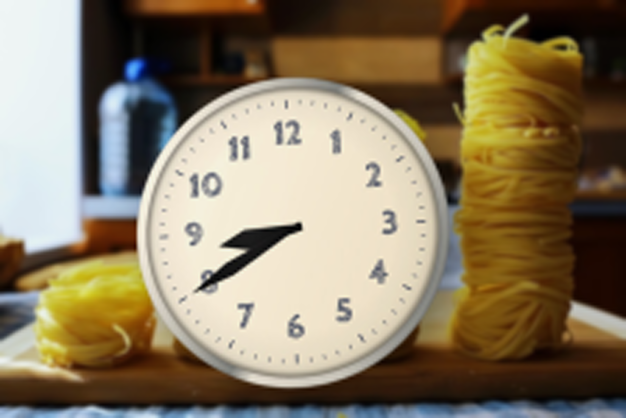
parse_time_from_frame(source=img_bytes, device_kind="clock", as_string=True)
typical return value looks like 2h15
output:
8h40
